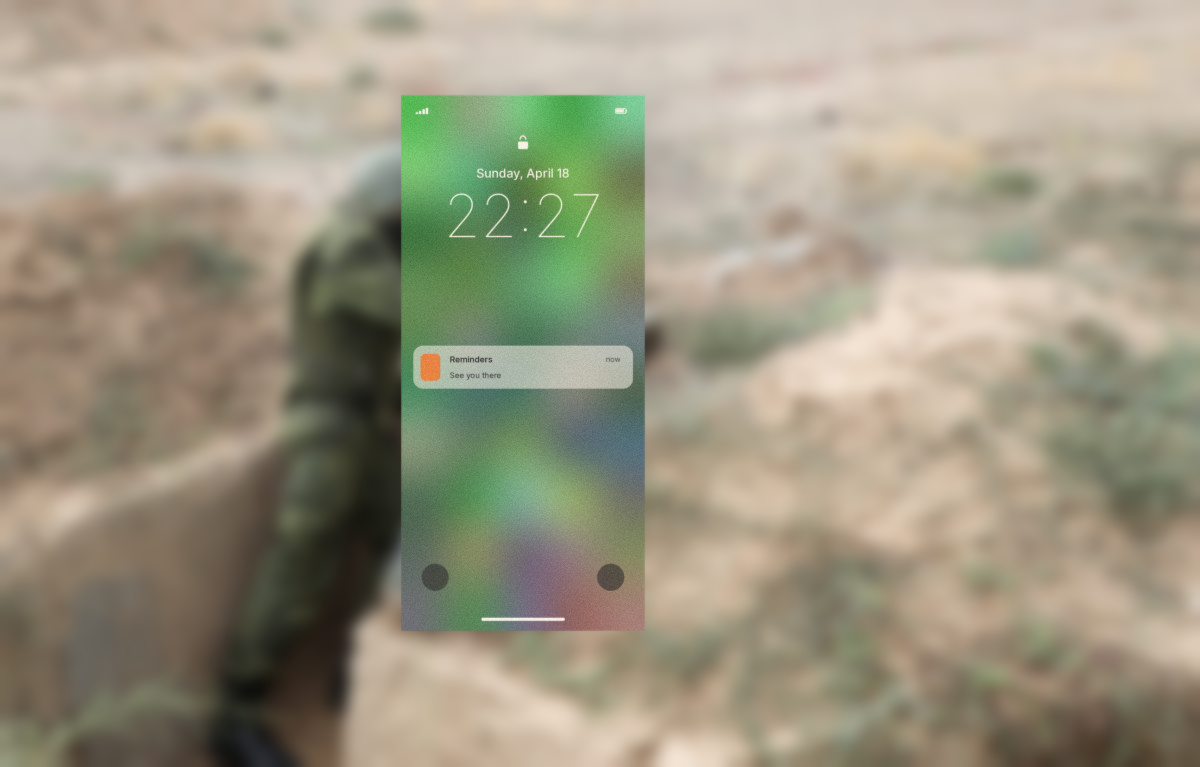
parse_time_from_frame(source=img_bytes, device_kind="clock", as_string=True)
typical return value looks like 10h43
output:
22h27
